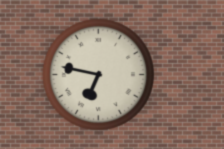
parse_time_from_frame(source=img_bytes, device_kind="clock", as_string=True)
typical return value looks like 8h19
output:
6h47
